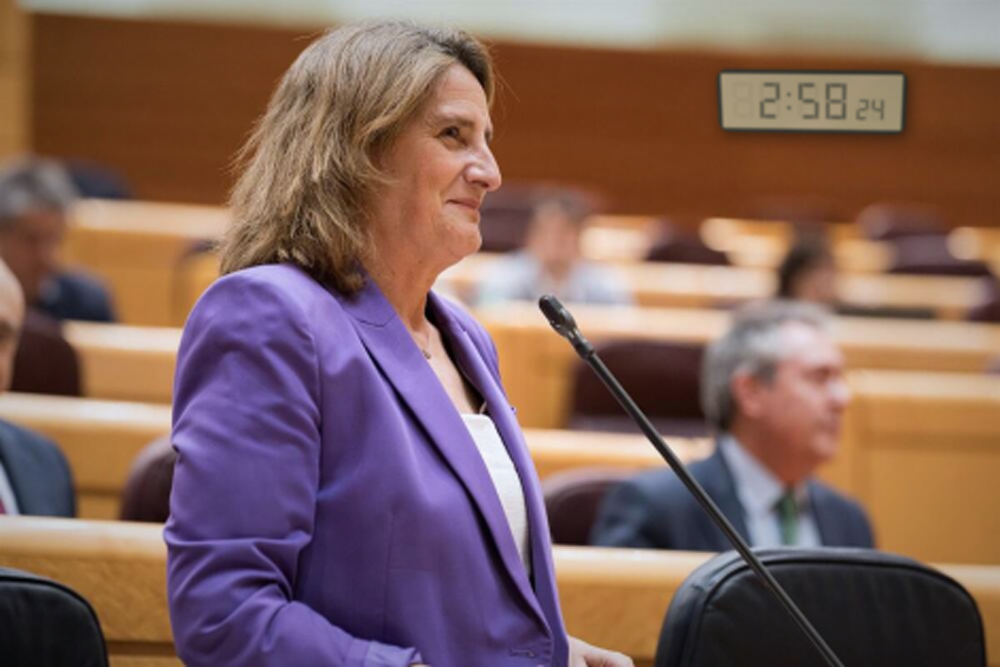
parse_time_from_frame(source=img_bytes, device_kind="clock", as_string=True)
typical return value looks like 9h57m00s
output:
2h58m24s
